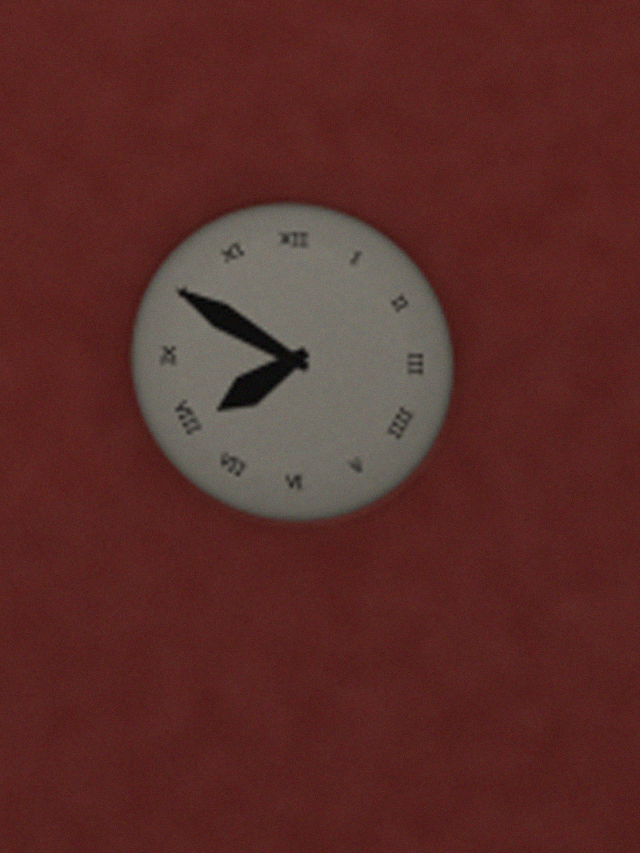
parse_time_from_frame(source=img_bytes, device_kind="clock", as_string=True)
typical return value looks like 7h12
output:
7h50
